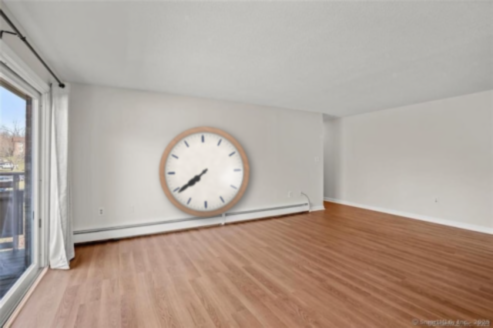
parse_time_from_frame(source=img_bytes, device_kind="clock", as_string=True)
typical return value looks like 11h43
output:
7h39
